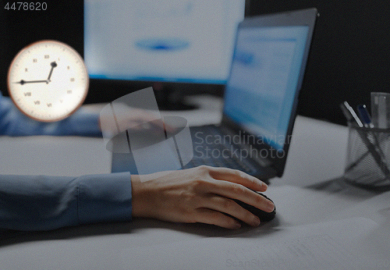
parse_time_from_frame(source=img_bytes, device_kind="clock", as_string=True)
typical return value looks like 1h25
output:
12h45
